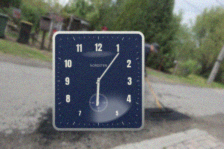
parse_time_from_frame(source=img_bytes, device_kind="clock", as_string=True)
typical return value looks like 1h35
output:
6h06
